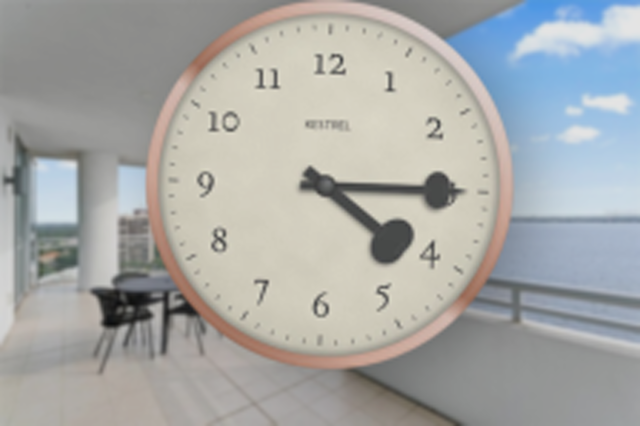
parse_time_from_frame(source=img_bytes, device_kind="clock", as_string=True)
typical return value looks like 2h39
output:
4h15
